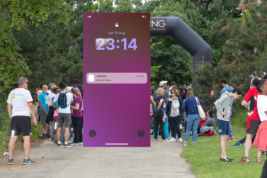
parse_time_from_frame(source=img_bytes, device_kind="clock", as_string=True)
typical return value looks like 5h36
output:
23h14
